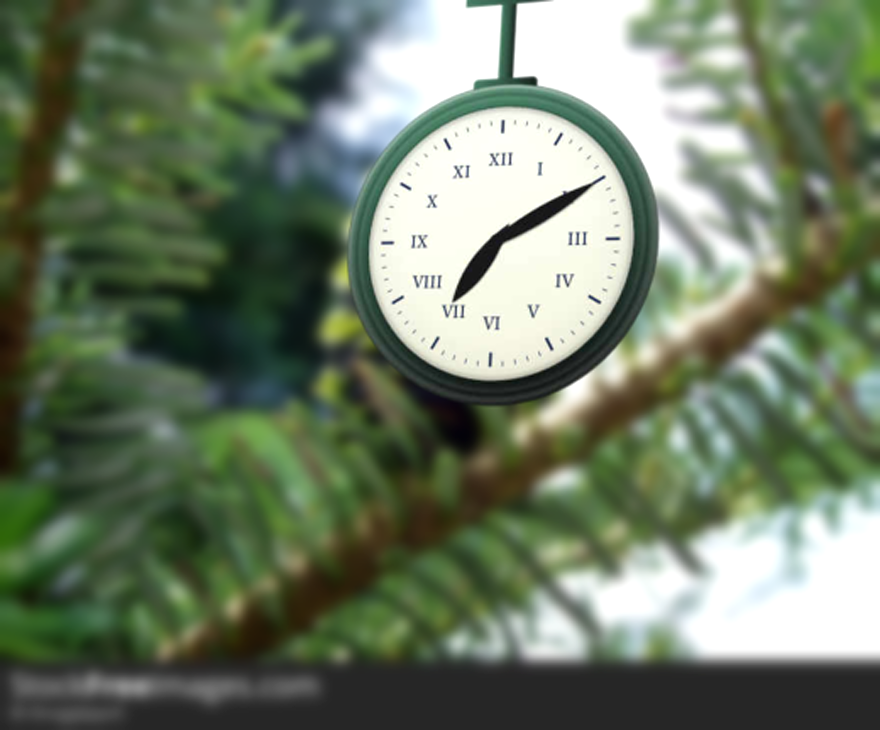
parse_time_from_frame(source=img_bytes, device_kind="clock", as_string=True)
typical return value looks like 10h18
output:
7h10
